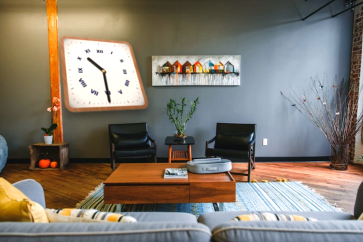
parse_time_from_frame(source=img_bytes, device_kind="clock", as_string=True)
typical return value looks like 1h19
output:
10h30
